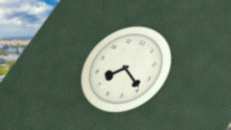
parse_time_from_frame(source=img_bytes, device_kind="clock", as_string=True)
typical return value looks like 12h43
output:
7h19
